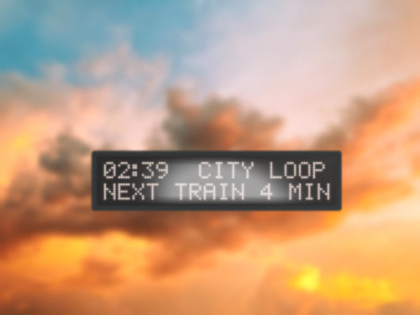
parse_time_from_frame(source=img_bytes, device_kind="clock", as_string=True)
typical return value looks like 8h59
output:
2h39
